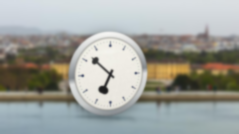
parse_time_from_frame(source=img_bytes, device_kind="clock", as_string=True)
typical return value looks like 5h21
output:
6h52
